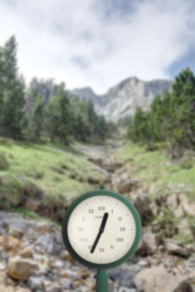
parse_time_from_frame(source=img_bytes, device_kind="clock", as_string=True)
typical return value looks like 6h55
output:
12h34
